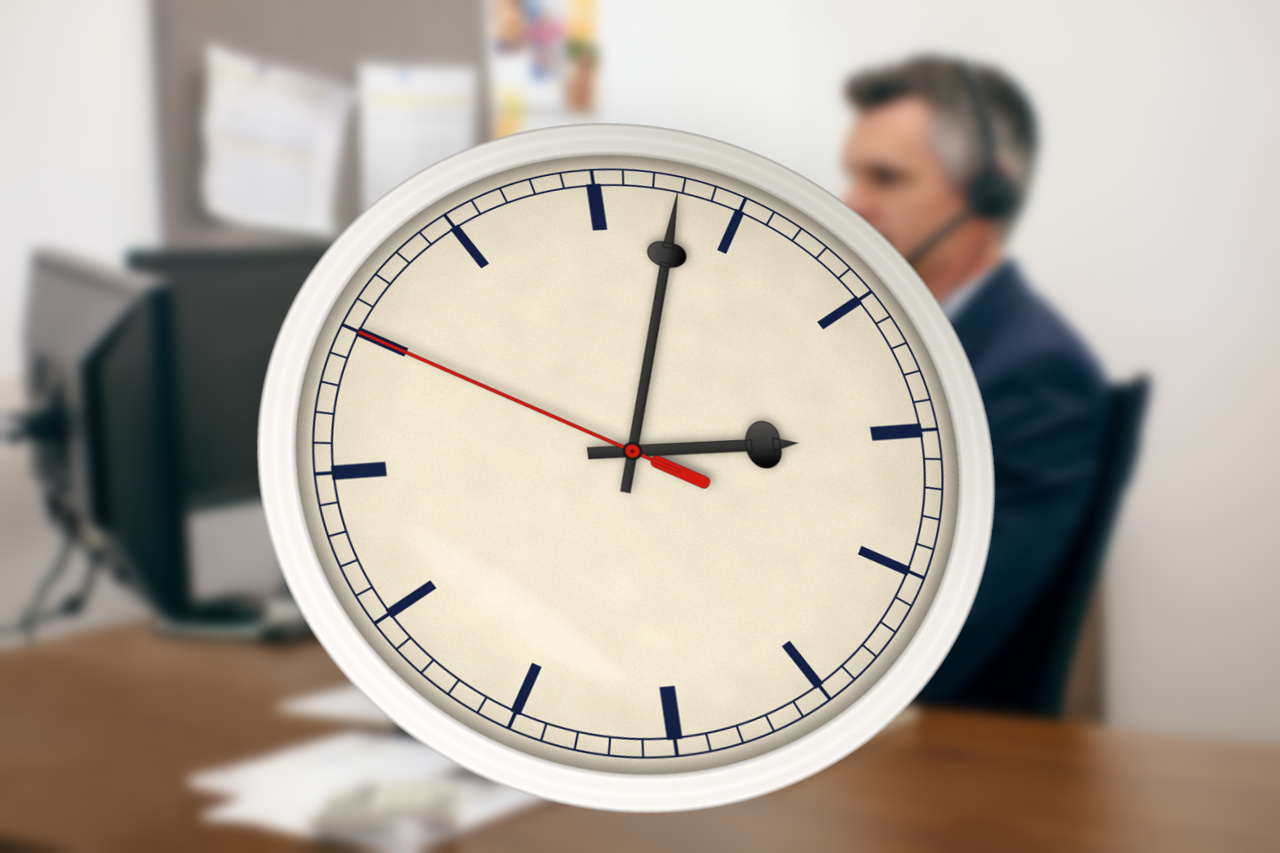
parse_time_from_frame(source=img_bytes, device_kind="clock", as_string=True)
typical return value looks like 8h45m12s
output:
3h02m50s
